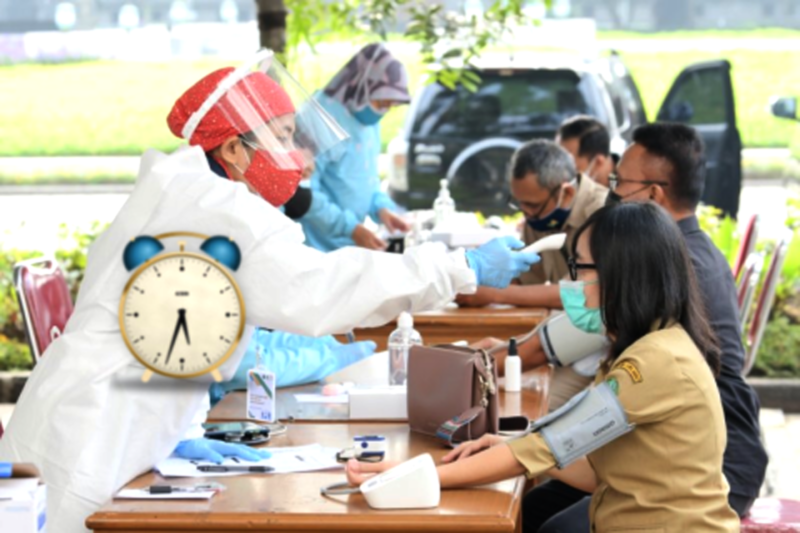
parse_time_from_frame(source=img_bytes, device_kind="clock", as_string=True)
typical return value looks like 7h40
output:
5h33
